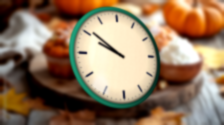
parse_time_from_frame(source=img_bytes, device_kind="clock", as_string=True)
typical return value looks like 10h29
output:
9h51
